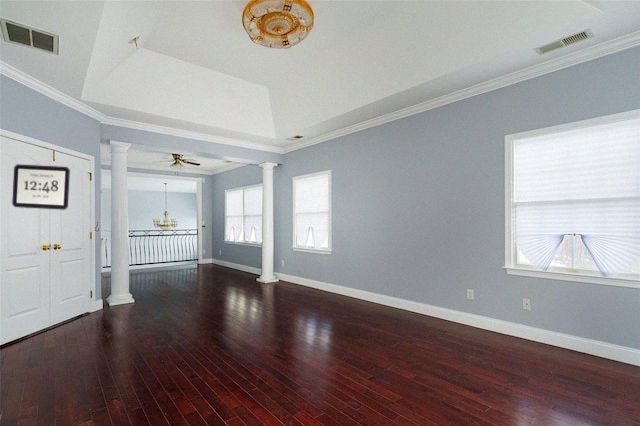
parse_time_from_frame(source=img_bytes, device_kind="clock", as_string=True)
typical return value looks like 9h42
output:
12h48
